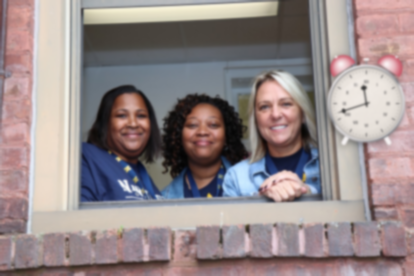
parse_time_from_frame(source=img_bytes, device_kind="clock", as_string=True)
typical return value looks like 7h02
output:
11h42
